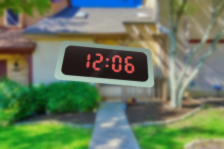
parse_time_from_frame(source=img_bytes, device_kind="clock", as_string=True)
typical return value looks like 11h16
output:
12h06
